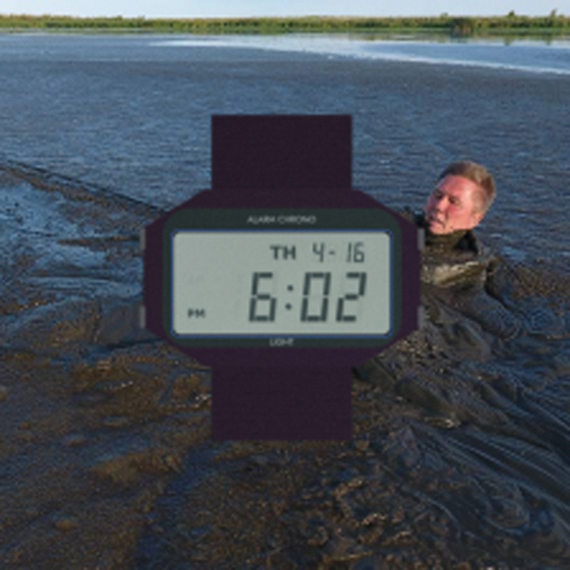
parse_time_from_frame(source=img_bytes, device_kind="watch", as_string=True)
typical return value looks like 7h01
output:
6h02
